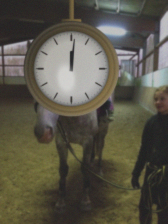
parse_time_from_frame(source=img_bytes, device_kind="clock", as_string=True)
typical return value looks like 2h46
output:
12h01
